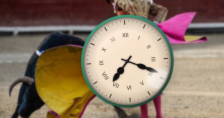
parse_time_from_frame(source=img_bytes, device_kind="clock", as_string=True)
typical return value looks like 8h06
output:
7h19
